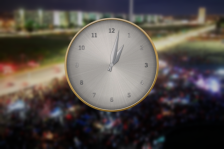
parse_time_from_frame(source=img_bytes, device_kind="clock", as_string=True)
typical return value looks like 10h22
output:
1h02
